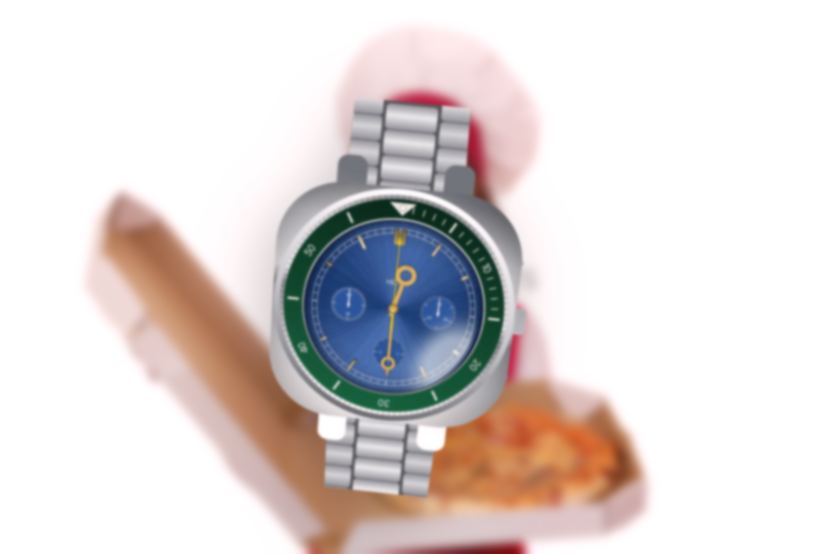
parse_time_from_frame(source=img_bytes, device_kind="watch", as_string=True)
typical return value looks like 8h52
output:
12h30
